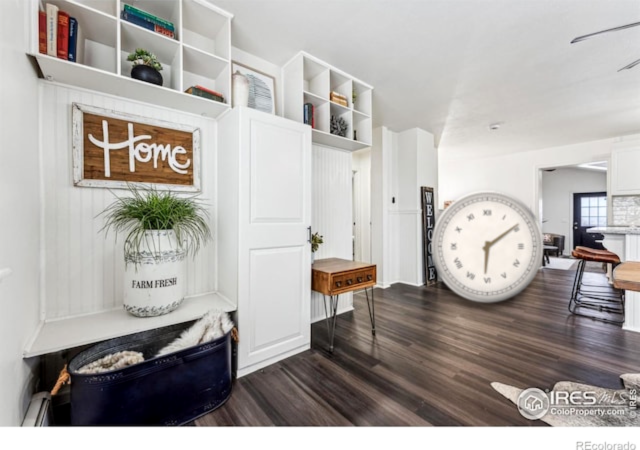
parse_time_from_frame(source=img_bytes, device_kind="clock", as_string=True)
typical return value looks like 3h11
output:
6h09
